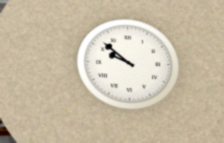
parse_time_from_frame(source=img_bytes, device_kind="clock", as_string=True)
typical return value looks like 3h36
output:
9h52
